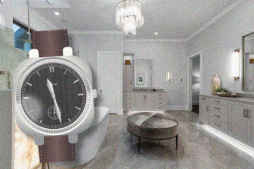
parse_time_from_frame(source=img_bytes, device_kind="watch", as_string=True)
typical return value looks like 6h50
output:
11h28
